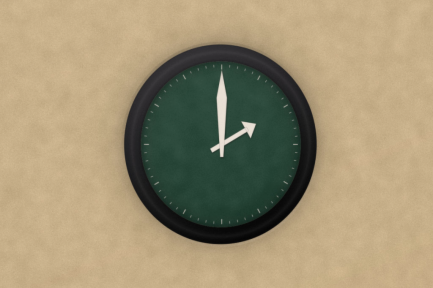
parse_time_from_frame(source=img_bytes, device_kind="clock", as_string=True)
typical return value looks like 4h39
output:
2h00
